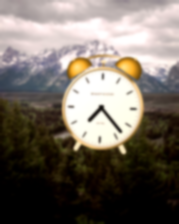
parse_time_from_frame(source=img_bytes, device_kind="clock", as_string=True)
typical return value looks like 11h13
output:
7h23
